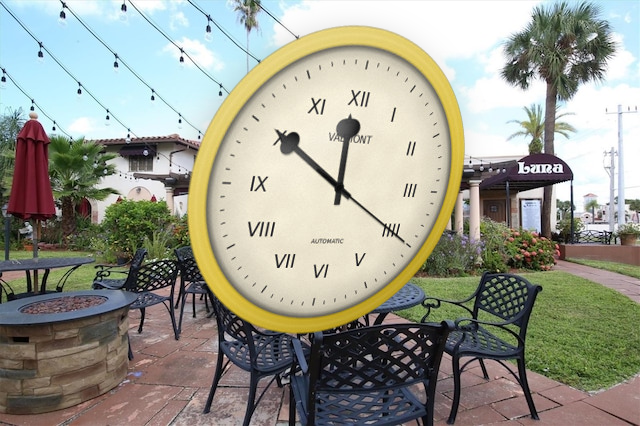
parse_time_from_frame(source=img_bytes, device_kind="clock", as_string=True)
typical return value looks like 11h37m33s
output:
11h50m20s
